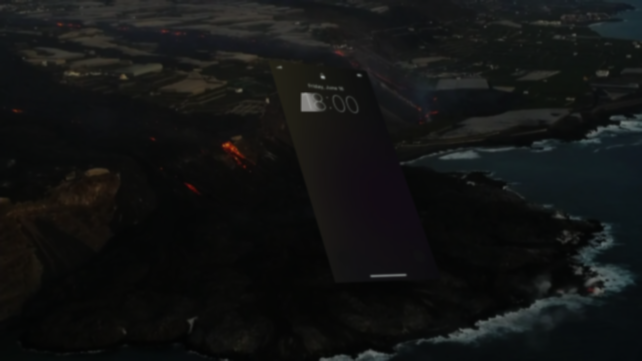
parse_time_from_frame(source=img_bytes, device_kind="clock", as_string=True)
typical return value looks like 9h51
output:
18h00
